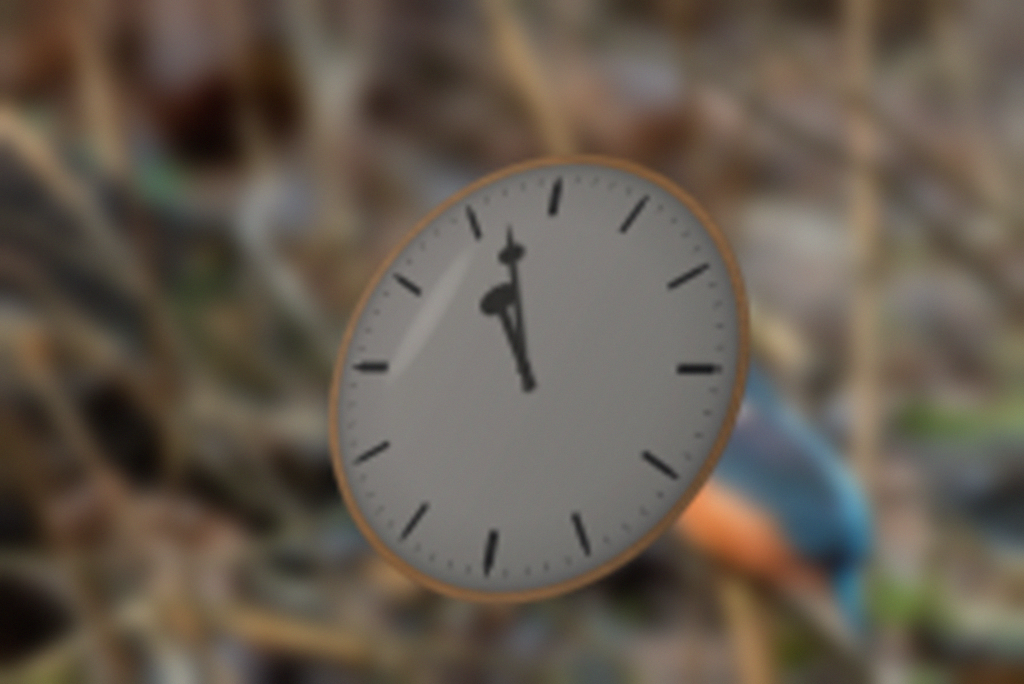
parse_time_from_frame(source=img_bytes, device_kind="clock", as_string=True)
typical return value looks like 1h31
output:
10h57
